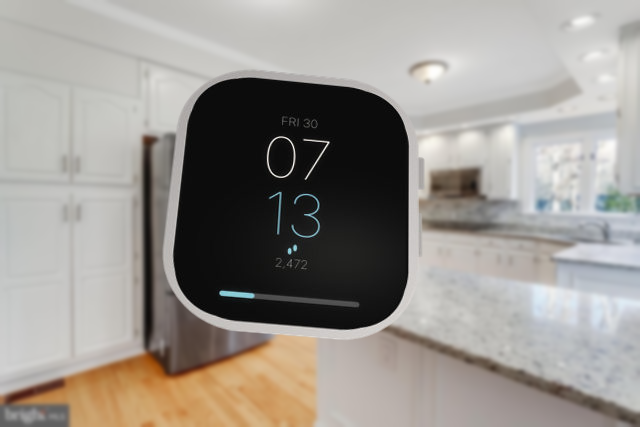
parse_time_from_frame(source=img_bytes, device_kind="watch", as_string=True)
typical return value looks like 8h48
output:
7h13
